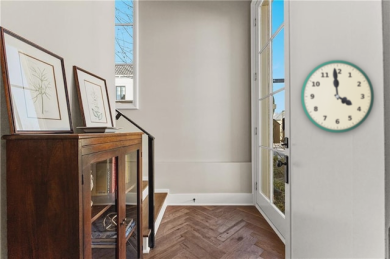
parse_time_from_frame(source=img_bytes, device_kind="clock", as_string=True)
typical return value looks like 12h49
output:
3h59
